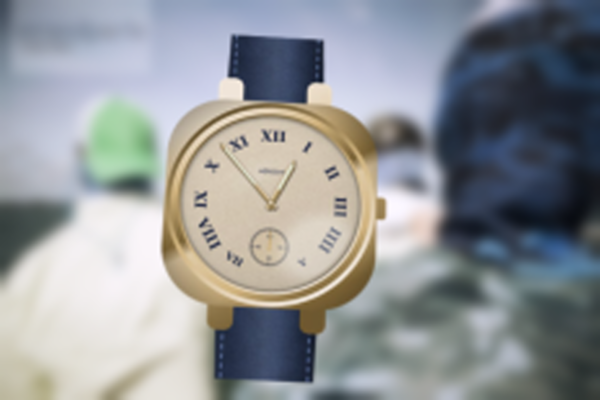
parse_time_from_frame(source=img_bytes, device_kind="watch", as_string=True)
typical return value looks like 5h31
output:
12h53
